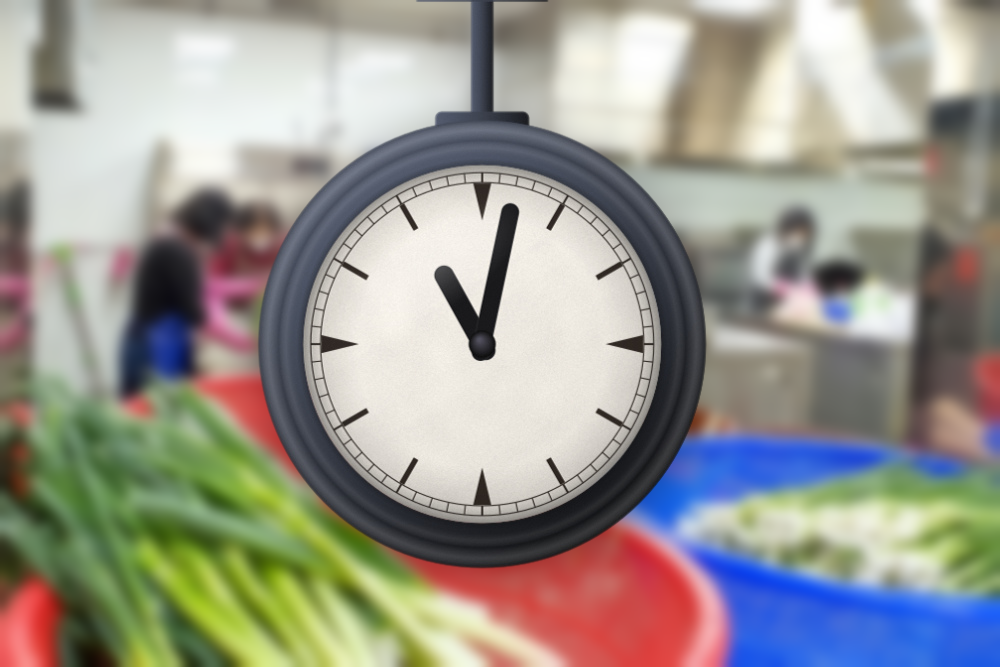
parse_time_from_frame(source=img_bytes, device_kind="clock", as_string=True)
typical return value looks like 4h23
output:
11h02
